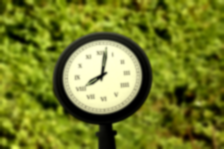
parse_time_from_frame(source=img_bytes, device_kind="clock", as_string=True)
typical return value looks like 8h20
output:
8h02
